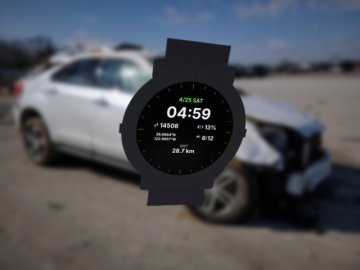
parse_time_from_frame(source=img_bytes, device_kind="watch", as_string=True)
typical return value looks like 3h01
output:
4h59
